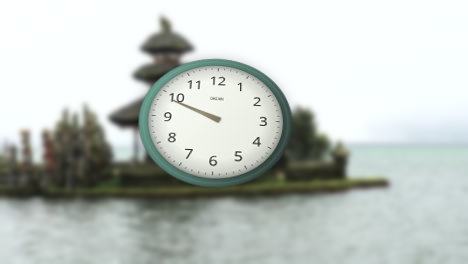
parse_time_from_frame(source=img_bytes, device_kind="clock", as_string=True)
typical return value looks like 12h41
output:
9h49
